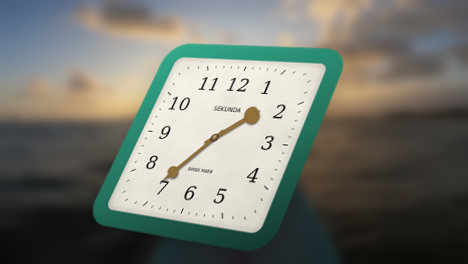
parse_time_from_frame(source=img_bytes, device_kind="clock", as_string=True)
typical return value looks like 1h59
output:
1h36
